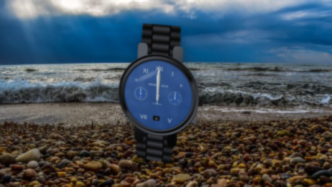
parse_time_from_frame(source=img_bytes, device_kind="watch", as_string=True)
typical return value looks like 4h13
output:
12h00
